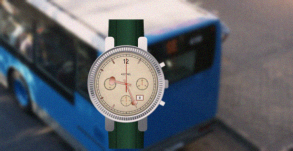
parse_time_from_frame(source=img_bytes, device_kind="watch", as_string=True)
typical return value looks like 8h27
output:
9h26
